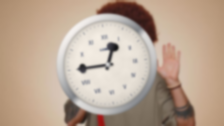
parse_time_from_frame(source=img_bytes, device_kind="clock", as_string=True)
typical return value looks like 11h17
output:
12h45
